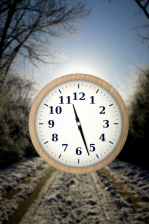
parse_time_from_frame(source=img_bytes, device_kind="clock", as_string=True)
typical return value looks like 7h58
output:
11h27
